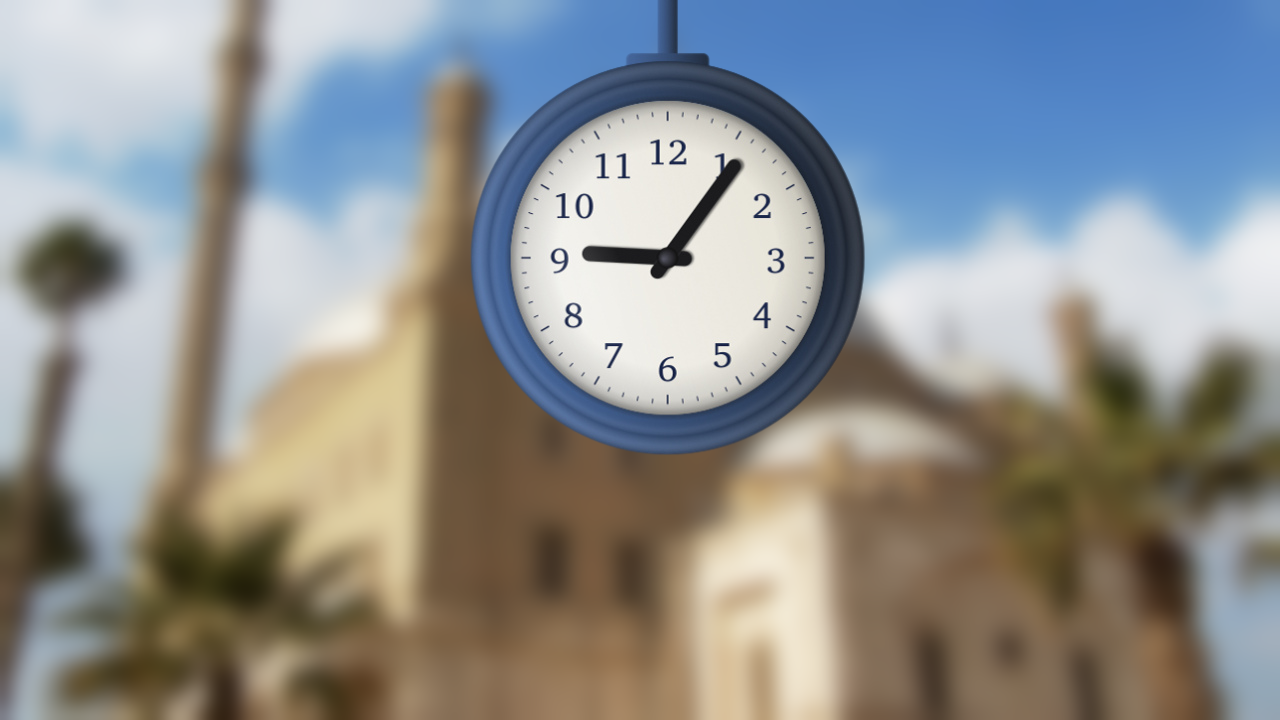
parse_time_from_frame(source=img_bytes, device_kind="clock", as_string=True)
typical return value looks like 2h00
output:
9h06
